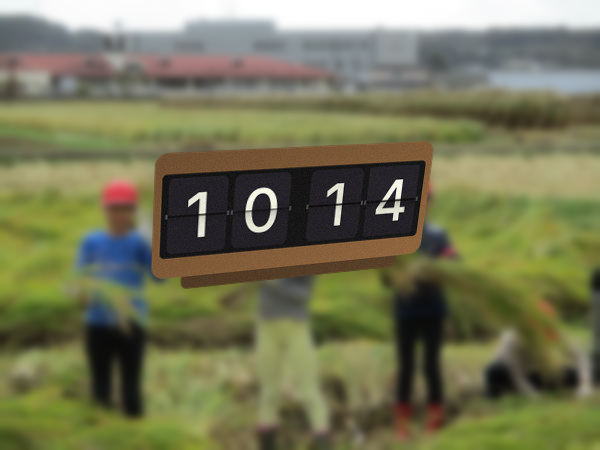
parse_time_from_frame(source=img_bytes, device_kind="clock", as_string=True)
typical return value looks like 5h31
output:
10h14
